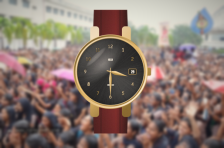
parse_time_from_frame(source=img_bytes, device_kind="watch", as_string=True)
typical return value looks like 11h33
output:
3h30
